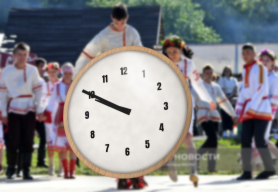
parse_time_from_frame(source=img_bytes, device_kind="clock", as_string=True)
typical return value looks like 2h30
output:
9h50
